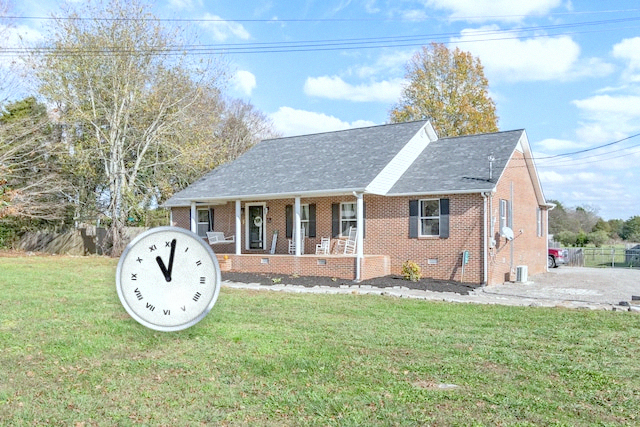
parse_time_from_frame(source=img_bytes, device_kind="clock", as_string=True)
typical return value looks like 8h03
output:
11h01
